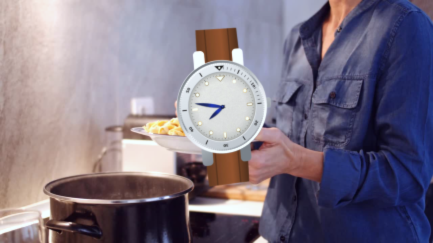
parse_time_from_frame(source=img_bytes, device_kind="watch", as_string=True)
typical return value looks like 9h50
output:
7h47
